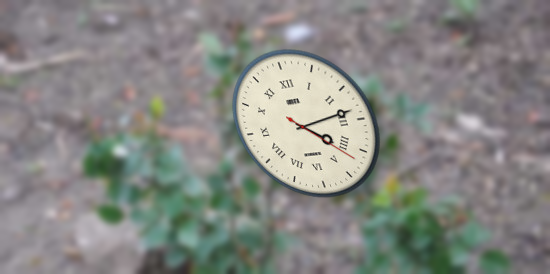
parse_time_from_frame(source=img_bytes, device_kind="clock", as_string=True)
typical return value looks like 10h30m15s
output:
4h13m22s
